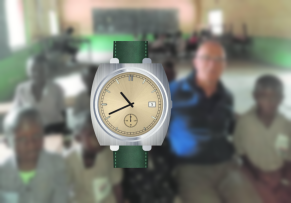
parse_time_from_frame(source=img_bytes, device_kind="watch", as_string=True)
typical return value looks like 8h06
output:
10h41
